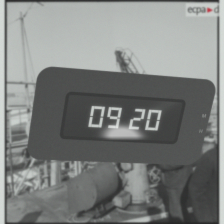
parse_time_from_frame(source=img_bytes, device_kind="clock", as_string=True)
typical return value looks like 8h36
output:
9h20
